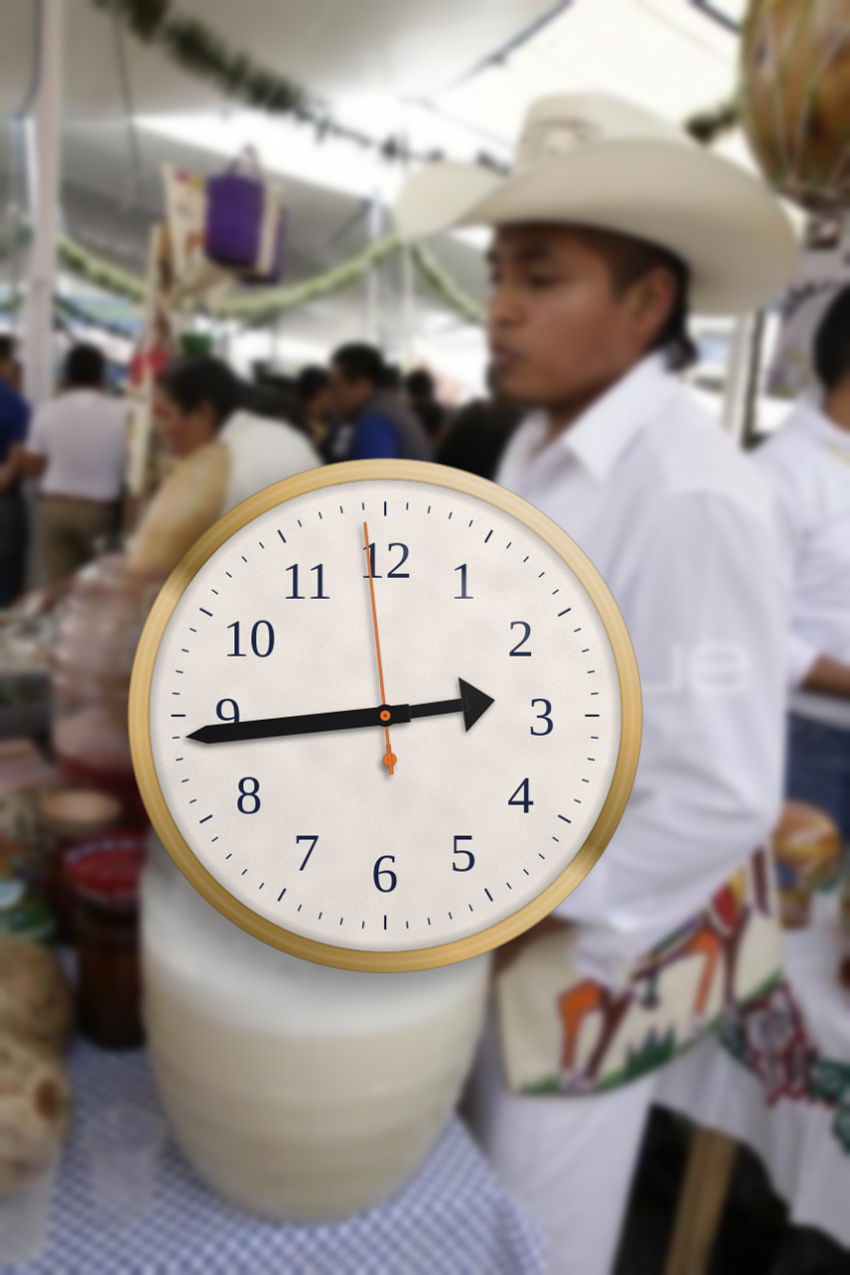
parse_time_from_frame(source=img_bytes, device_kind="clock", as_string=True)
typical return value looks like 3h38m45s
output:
2h43m59s
